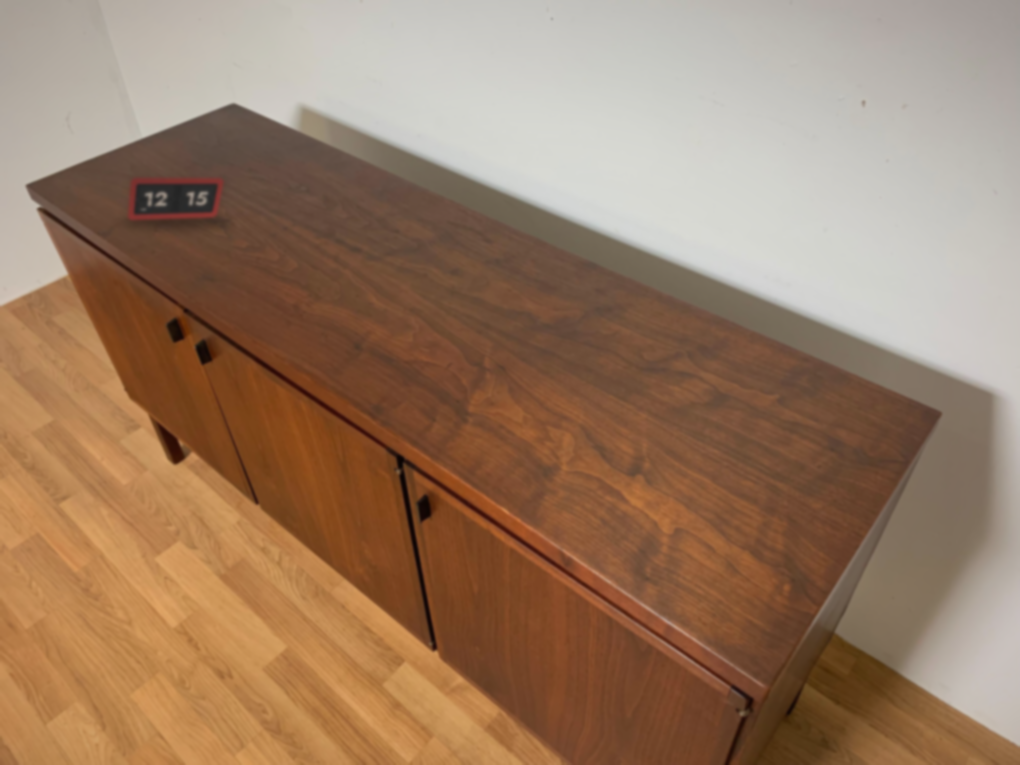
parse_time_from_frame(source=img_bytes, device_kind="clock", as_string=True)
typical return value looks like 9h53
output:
12h15
